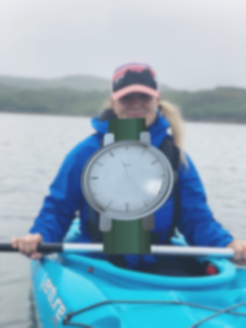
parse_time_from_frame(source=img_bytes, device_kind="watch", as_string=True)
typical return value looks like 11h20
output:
11h24
